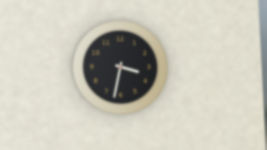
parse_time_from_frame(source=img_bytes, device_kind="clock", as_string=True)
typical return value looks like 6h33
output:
3h32
